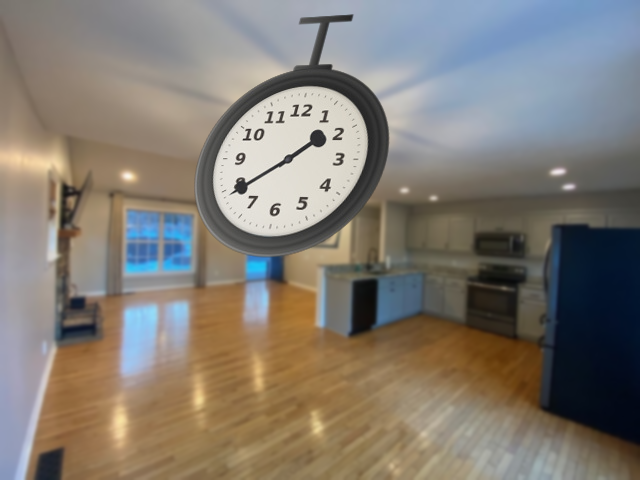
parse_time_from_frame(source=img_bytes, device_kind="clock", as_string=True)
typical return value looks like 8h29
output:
1h39
